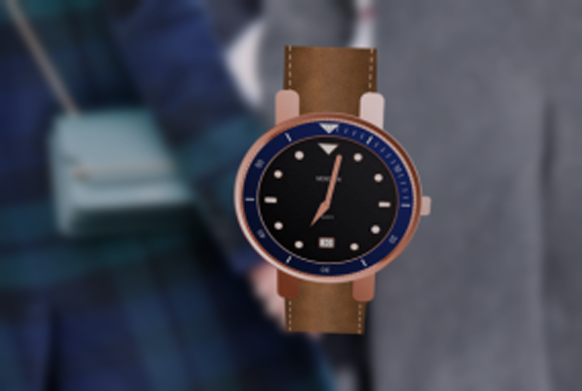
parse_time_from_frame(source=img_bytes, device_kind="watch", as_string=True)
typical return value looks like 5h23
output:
7h02
